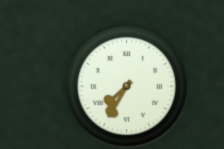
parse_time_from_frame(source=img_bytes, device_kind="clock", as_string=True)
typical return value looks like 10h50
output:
7h35
